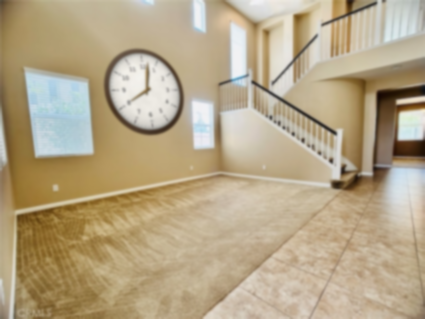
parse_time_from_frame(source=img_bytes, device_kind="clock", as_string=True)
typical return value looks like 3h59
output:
8h02
